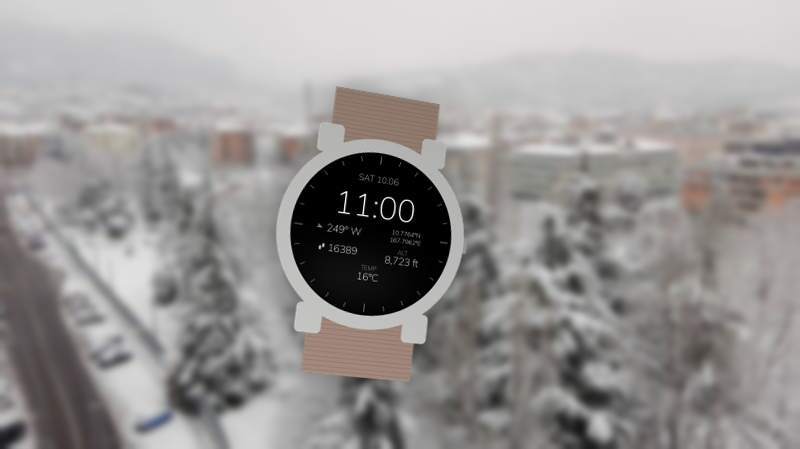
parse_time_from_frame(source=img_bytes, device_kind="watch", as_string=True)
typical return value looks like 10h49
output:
11h00
